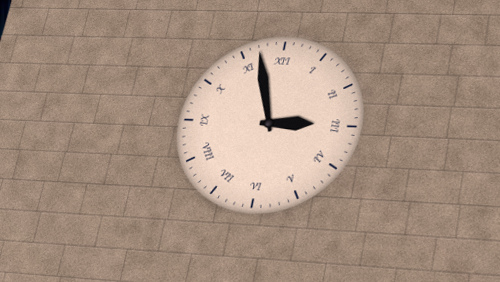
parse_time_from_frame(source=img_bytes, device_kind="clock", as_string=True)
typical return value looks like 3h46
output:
2h57
